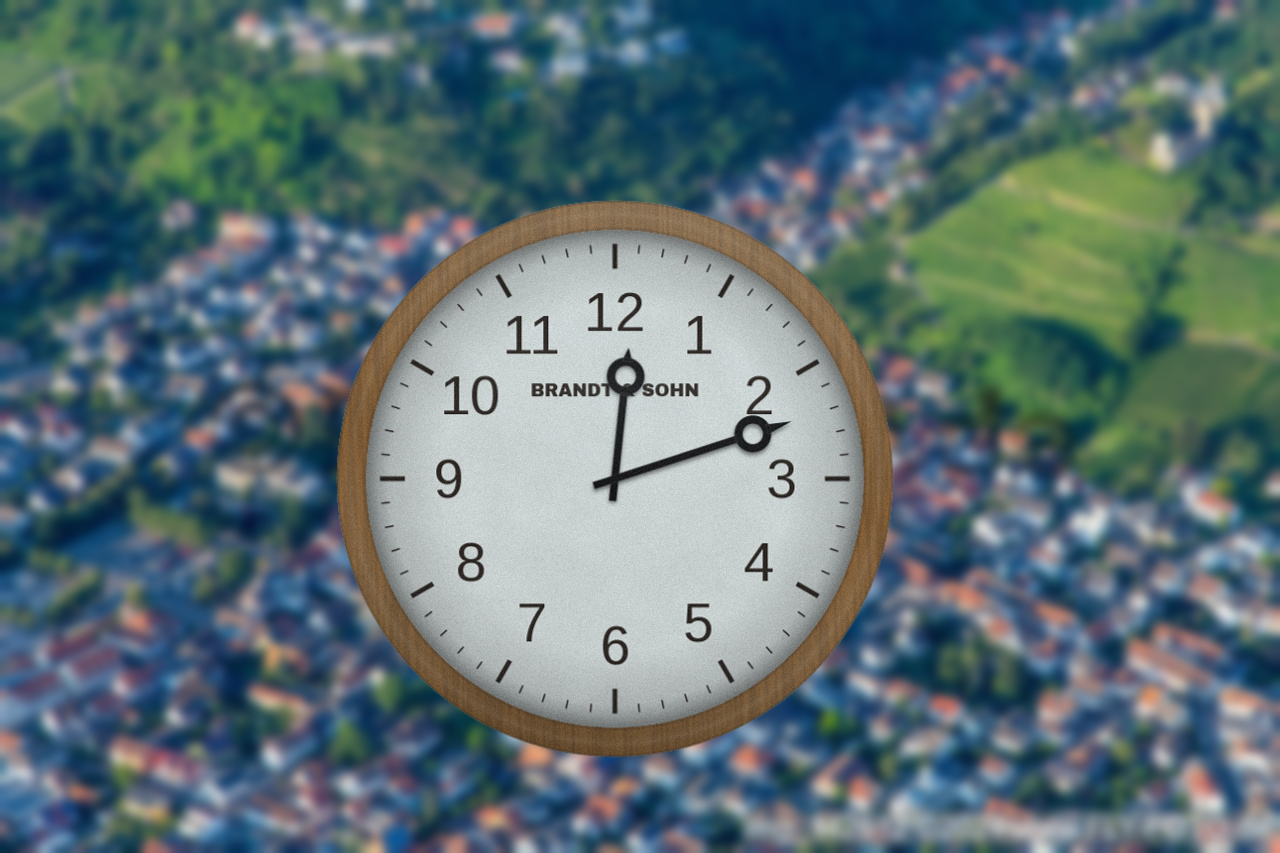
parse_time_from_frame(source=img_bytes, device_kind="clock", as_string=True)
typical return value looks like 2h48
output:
12h12
